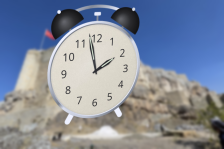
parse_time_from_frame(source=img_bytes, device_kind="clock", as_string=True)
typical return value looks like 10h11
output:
1h58
